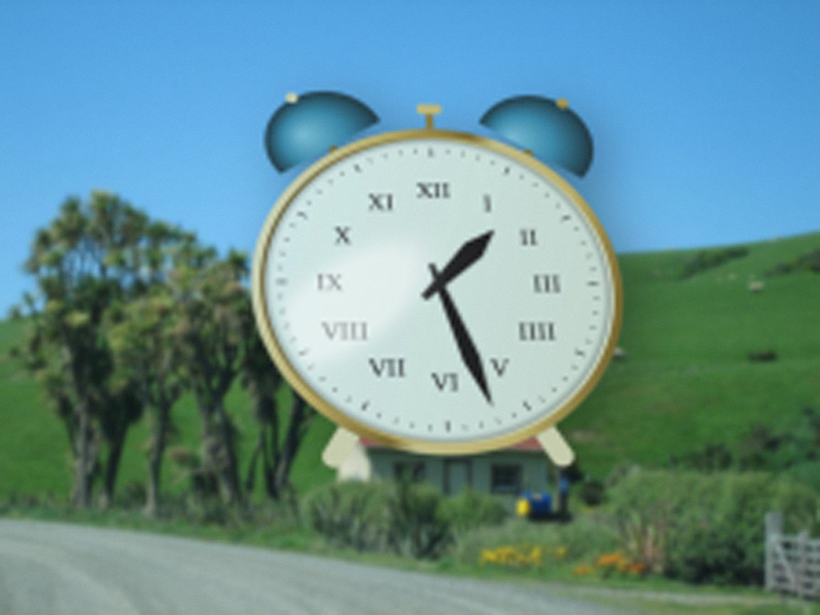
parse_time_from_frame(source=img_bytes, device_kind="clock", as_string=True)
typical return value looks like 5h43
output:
1h27
